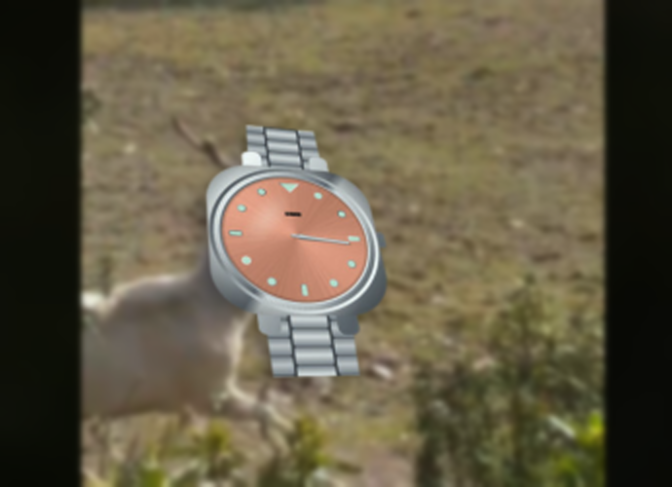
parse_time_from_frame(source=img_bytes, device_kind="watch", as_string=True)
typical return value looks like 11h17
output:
3h16
